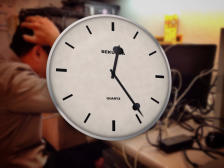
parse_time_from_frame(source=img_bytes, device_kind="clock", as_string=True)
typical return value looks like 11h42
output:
12h24
